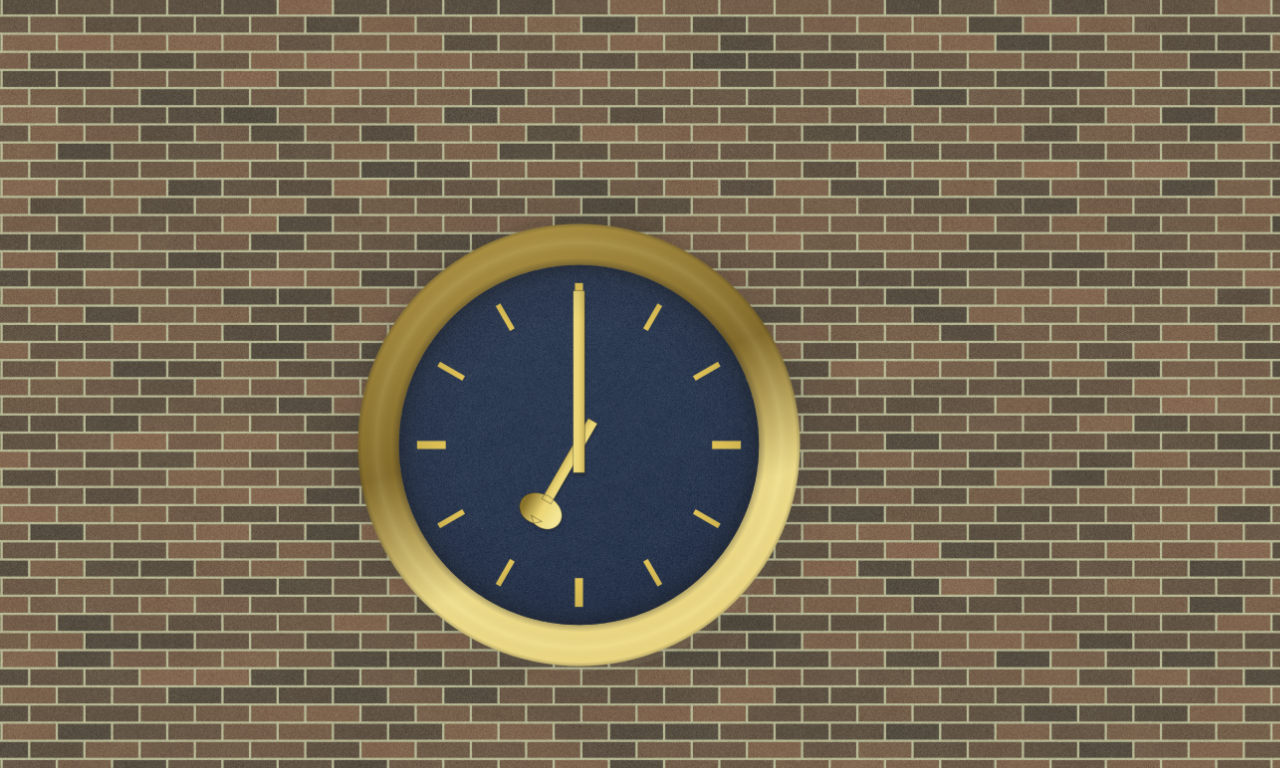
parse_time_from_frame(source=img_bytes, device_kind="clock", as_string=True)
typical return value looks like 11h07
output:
7h00
